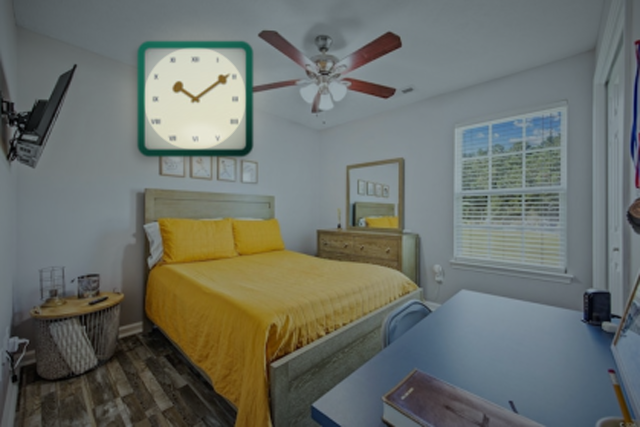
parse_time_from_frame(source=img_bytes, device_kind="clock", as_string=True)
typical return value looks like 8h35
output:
10h09
